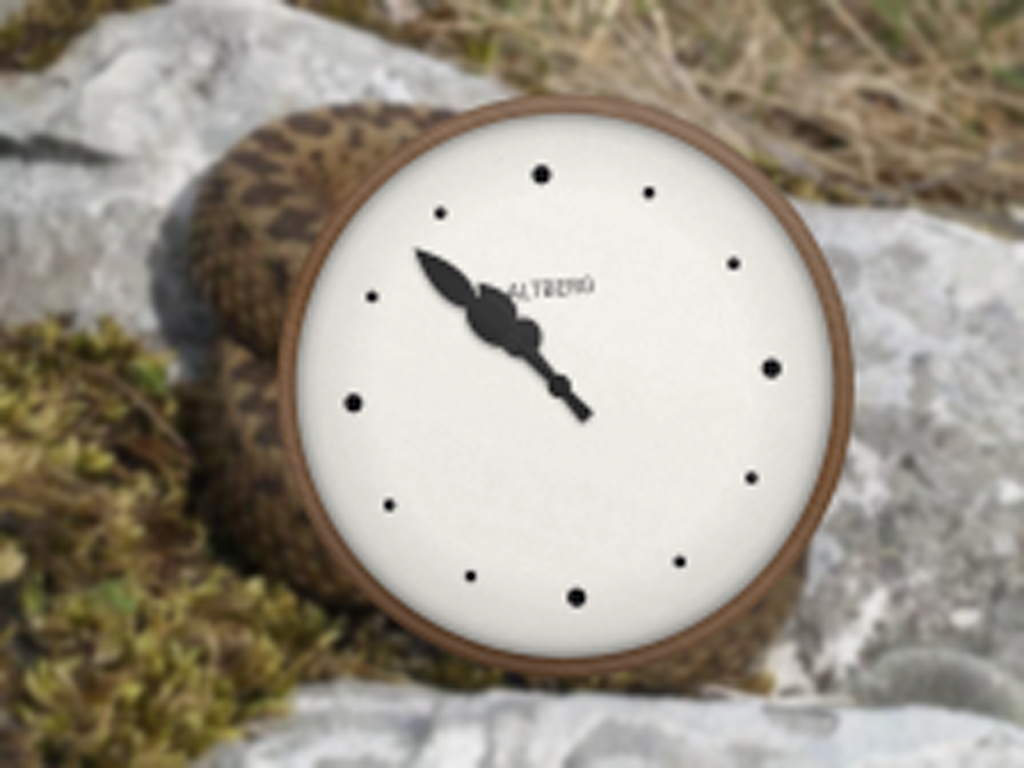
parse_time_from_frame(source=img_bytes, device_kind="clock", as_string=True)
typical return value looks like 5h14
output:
10h53
